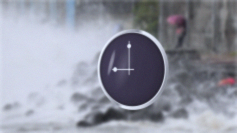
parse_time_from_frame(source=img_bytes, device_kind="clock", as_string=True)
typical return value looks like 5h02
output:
9h00
